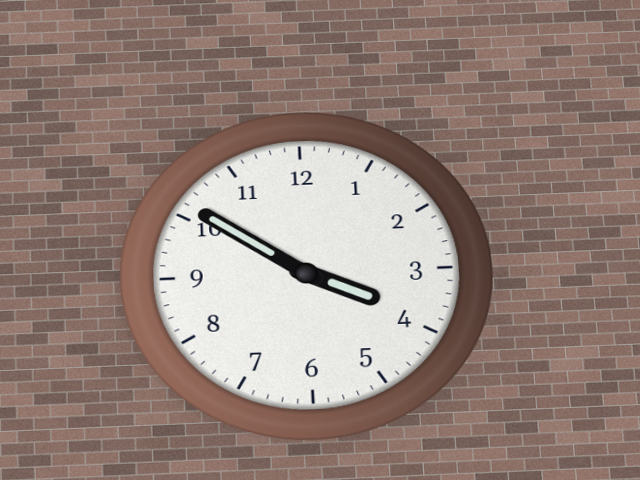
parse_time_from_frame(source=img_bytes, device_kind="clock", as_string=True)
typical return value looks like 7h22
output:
3h51
